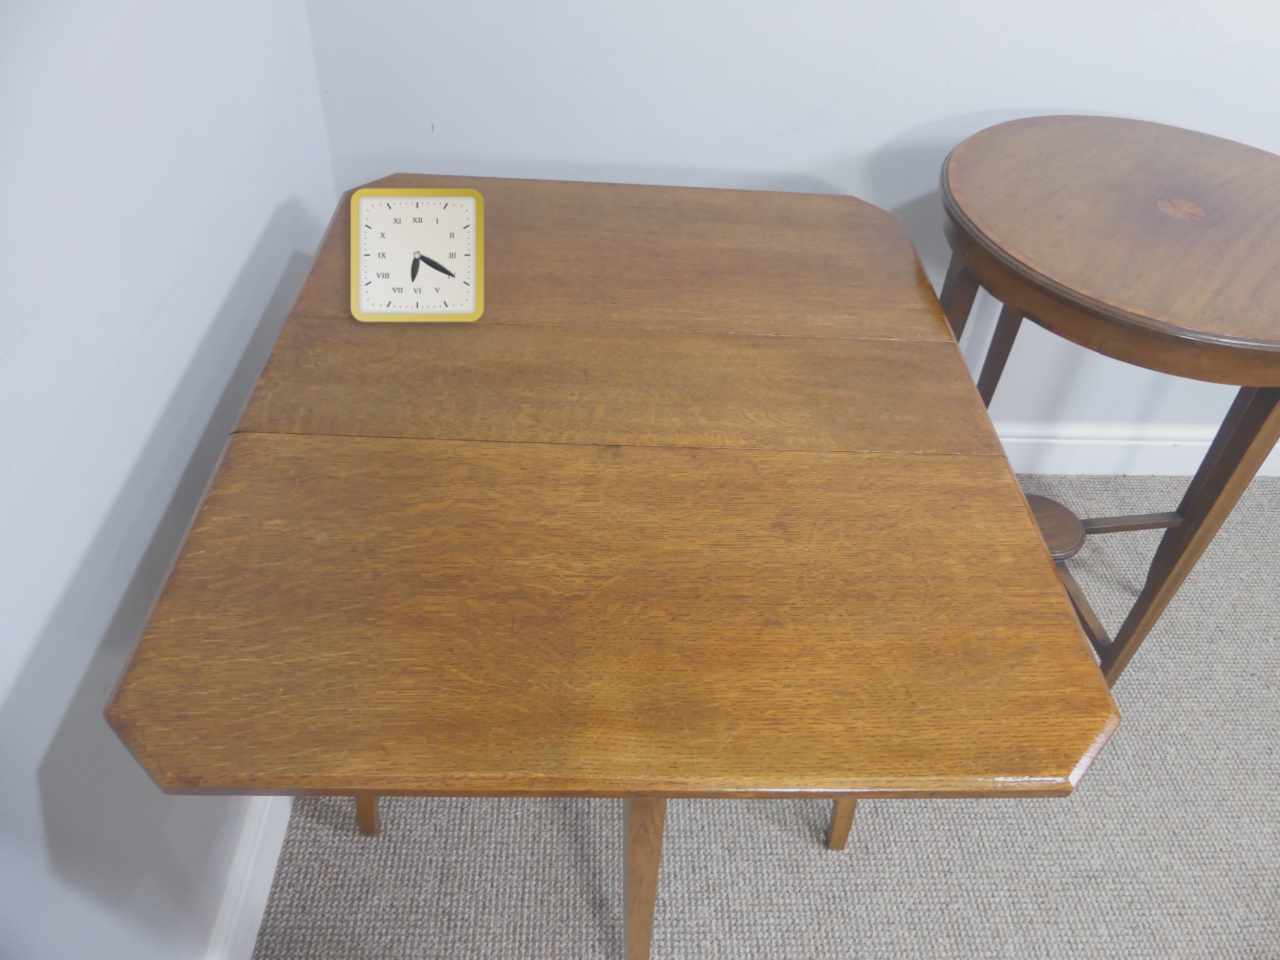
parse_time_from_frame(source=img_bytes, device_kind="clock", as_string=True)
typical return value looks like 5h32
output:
6h20
